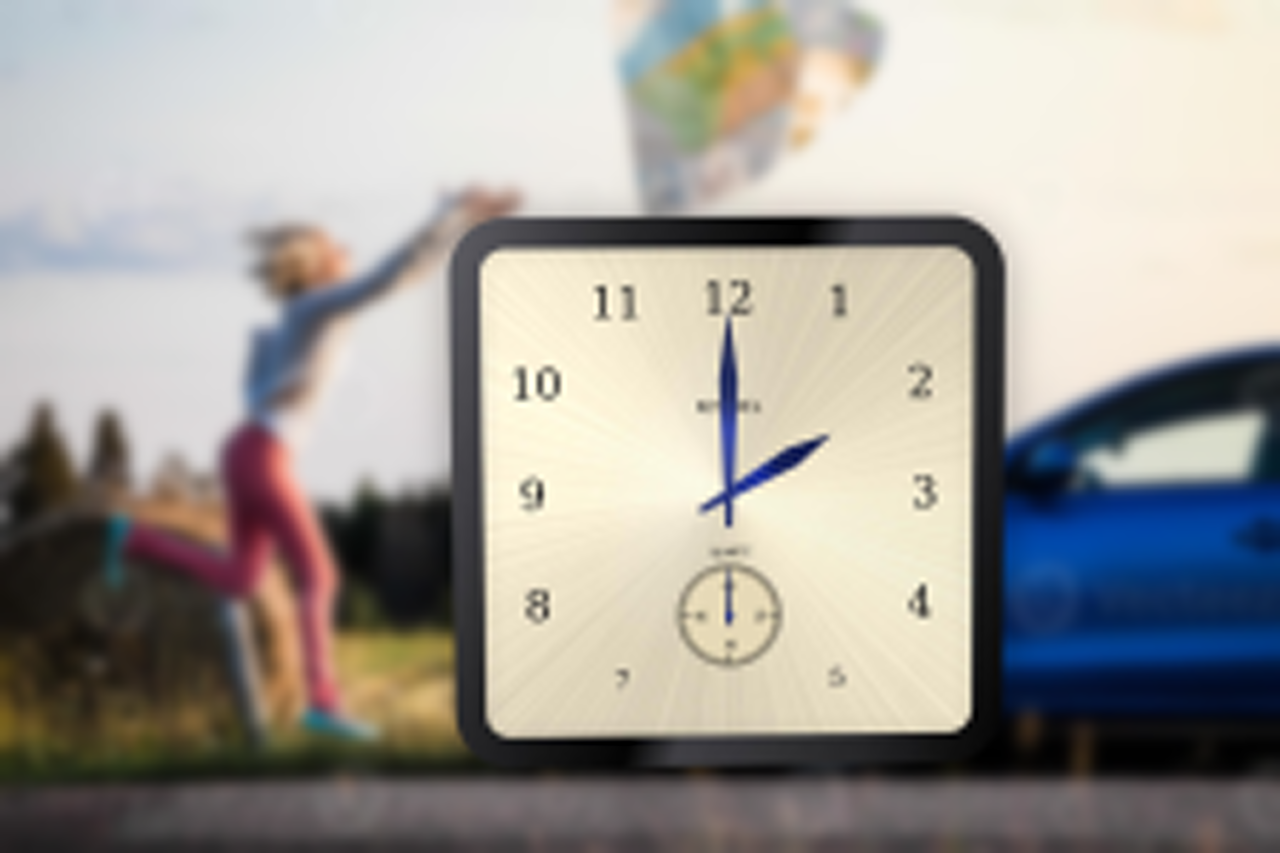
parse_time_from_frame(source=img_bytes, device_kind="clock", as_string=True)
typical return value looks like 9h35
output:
2h00
